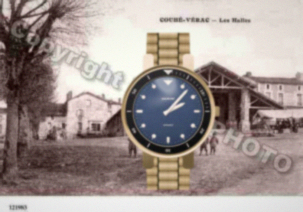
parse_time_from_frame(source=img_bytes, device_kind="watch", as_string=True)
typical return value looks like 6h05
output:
2h07
